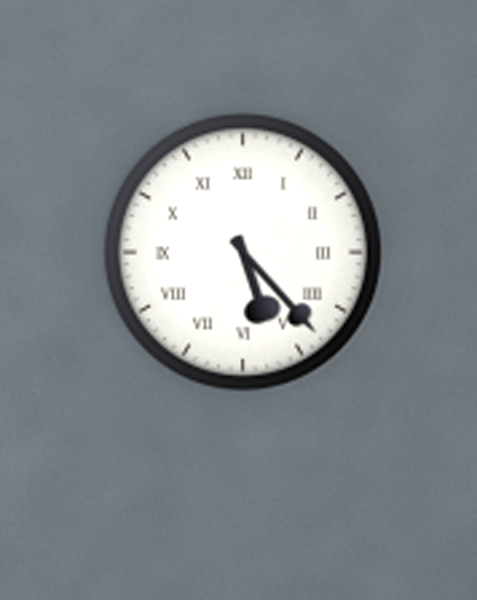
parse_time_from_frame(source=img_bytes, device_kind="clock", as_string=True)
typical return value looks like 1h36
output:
5h23
